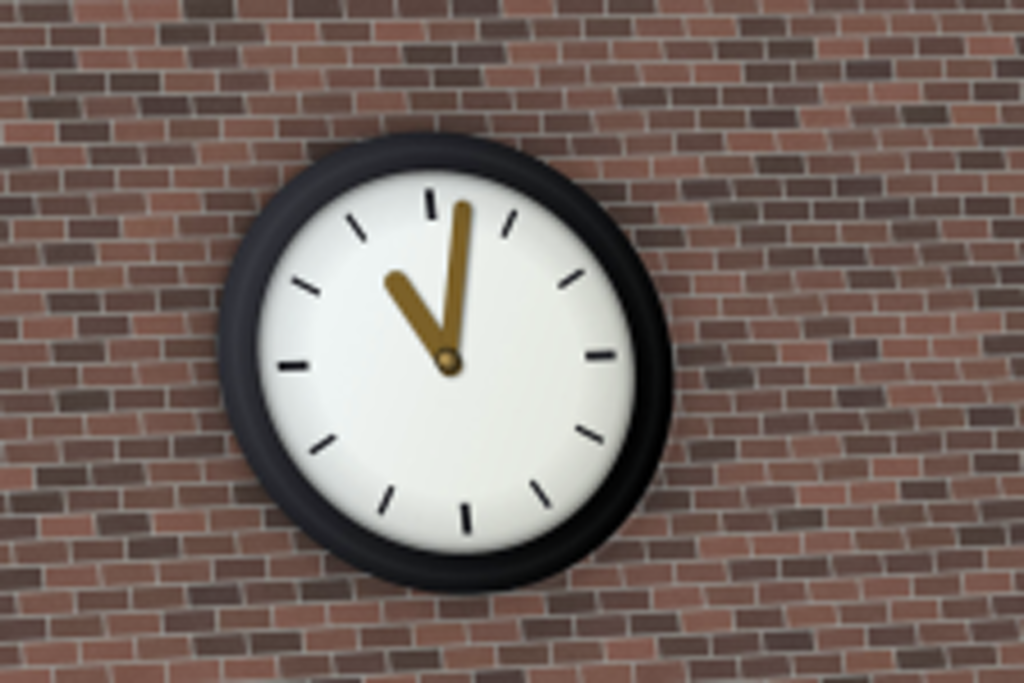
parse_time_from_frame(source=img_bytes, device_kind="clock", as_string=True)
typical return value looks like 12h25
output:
11h02
